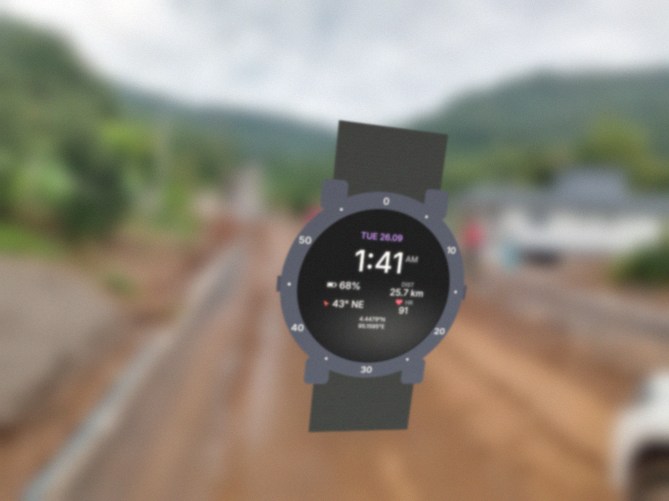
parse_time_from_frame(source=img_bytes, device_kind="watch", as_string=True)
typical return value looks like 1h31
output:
1h41
